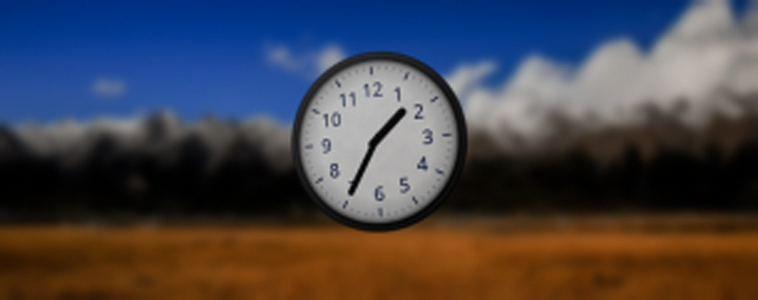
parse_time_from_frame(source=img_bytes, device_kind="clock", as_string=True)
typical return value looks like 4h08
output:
1h35
